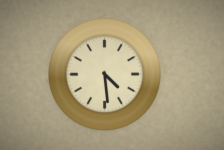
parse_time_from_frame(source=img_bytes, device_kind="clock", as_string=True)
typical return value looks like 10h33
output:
4h29
